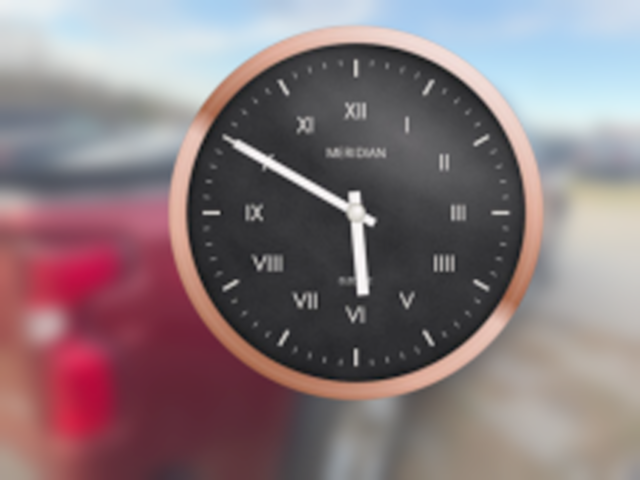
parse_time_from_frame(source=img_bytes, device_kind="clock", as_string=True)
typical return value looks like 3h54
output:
5h50
